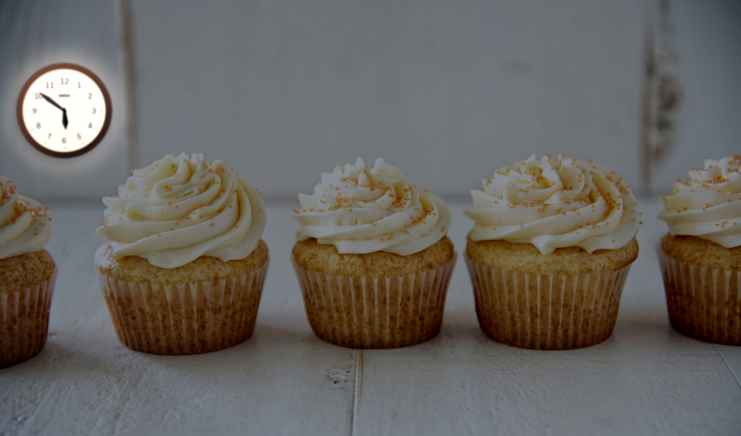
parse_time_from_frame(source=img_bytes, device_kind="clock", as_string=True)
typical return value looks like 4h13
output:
5h51
